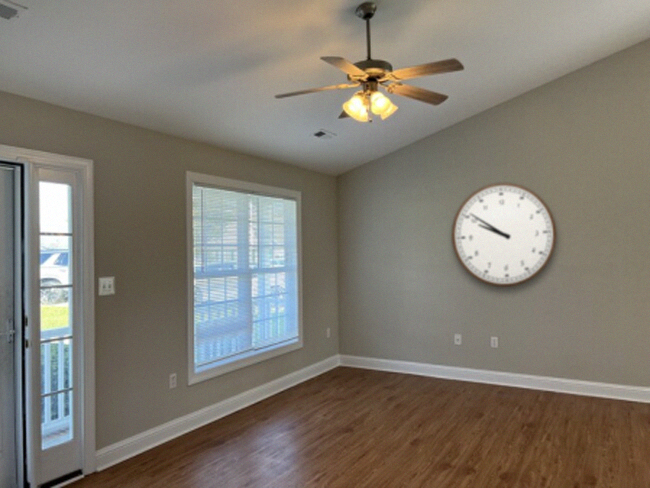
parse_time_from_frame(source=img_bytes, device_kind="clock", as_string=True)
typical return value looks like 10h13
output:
9h51
